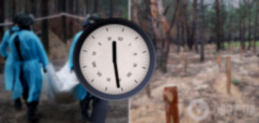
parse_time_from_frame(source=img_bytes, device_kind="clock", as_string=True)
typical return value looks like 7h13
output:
11h26
